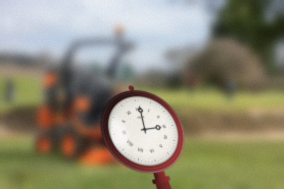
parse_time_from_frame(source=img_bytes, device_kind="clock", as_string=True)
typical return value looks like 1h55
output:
3h01
